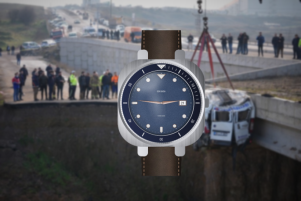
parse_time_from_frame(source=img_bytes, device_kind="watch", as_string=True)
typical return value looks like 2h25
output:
2h46
